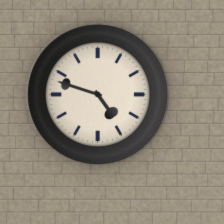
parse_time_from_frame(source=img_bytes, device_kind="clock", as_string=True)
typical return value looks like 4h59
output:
4h48
